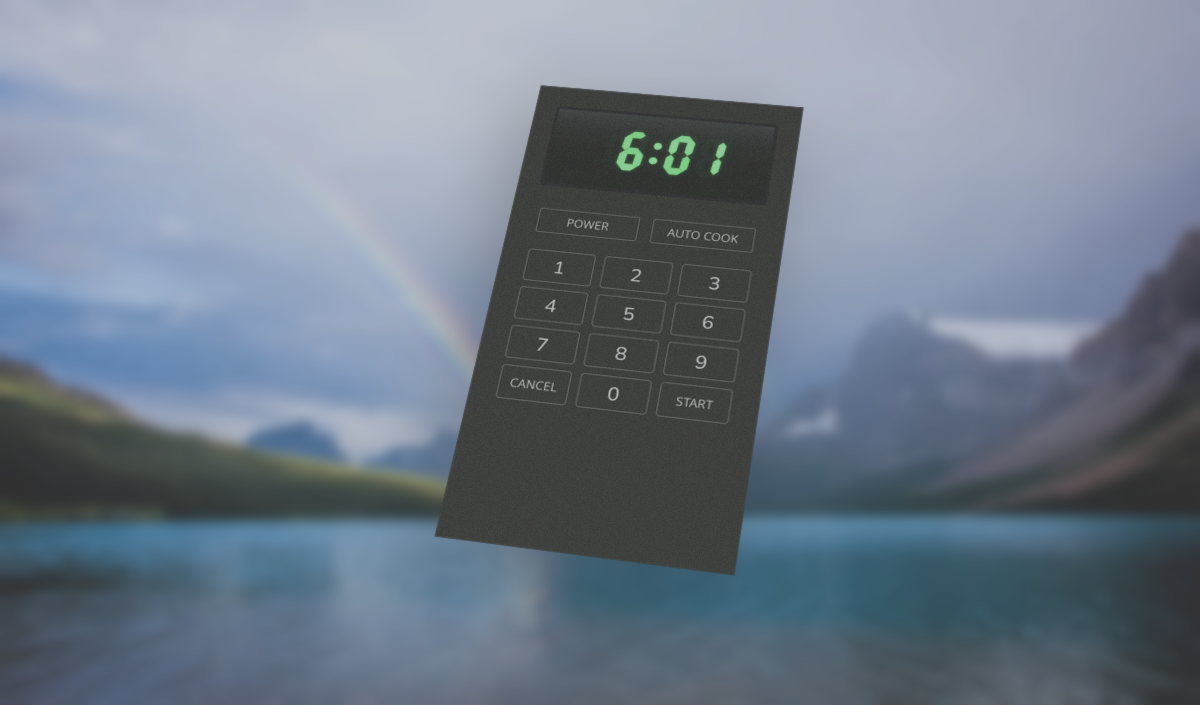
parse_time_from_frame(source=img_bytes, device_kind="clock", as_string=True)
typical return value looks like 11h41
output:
6h01
